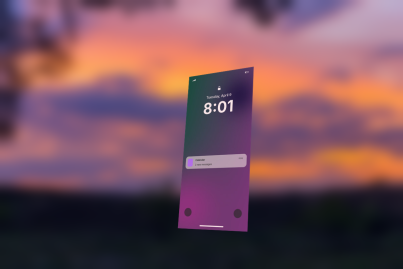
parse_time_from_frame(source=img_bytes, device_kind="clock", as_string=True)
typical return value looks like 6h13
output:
8h01
